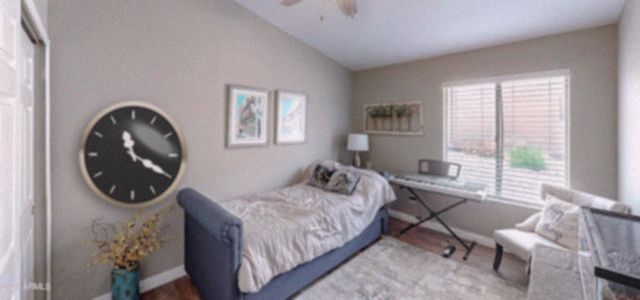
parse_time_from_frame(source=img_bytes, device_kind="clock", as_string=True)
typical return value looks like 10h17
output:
11h20
